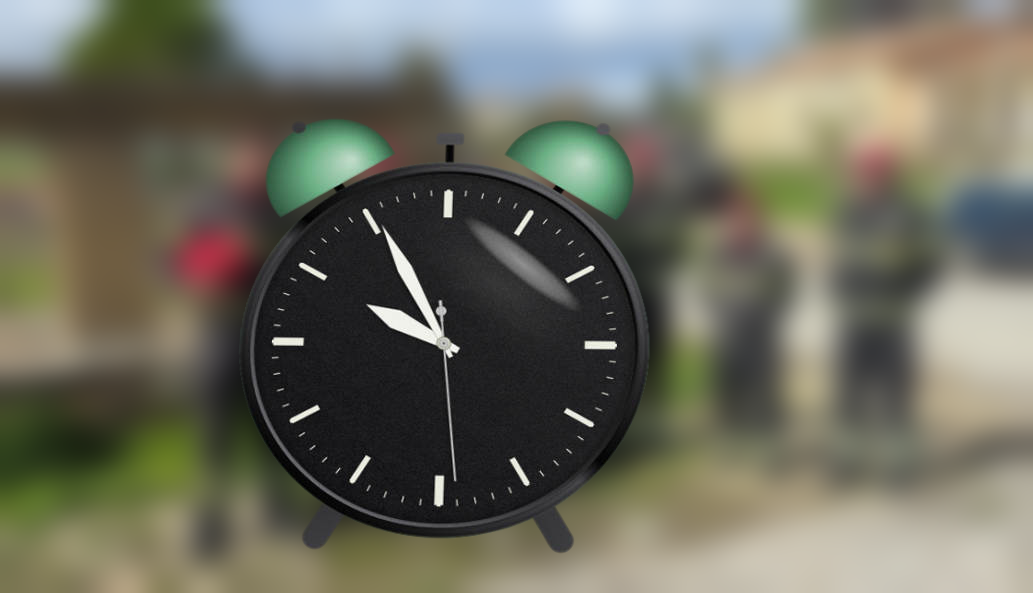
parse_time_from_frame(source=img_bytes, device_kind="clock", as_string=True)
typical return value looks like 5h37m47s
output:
9h55m29s
